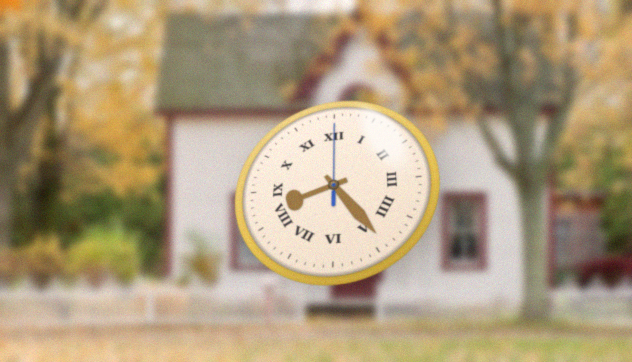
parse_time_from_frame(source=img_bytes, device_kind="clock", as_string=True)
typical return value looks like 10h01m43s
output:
8h24m00s
